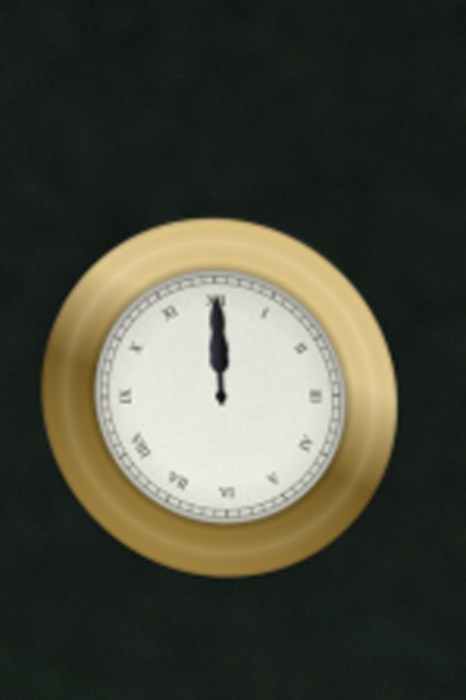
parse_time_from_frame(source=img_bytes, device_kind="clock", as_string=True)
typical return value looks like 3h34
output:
12h00
